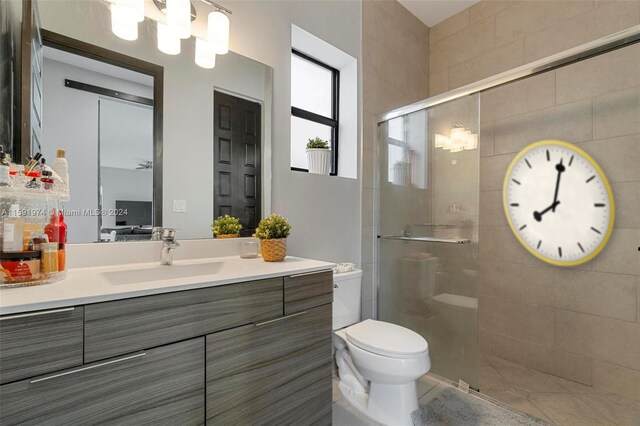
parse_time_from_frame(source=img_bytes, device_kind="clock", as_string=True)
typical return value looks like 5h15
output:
8h03
